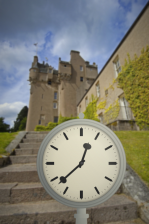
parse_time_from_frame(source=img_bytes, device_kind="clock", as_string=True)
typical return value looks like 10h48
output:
12h38
